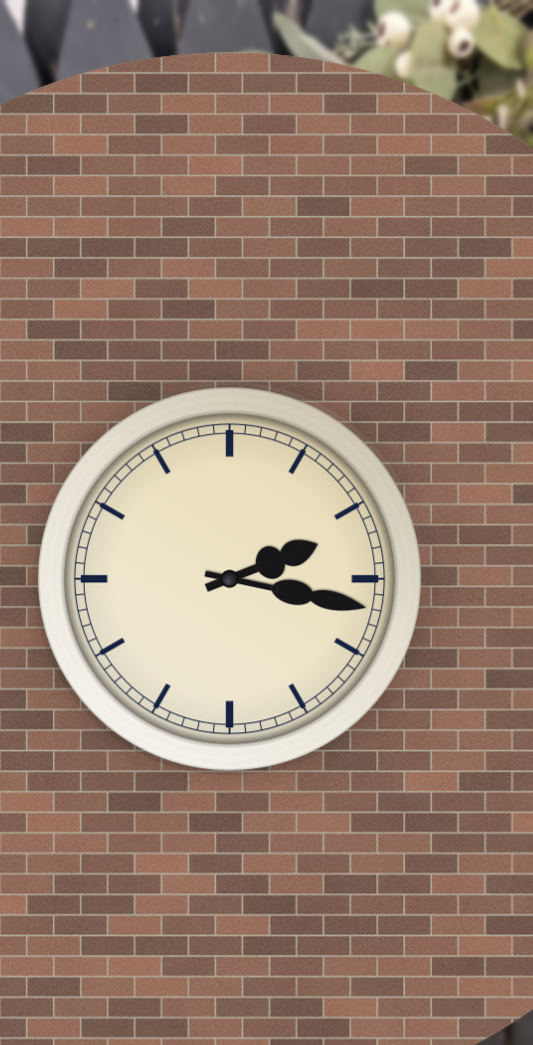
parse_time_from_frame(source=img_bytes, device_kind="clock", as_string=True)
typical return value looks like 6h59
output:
2h17
